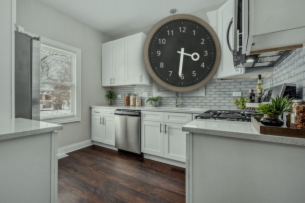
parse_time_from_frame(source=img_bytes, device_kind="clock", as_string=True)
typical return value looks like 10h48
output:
3h31
